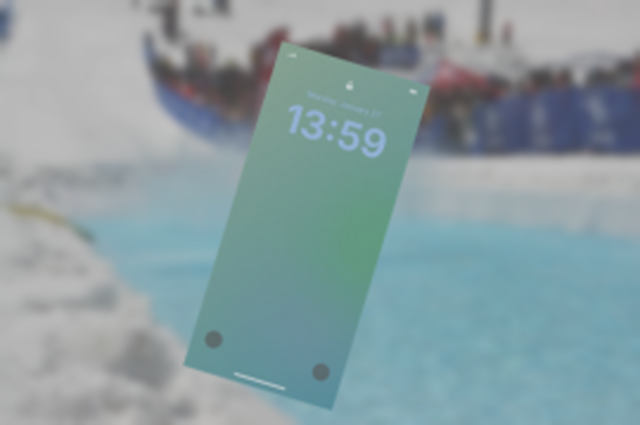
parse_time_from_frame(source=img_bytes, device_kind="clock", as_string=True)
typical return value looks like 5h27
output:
13h59
